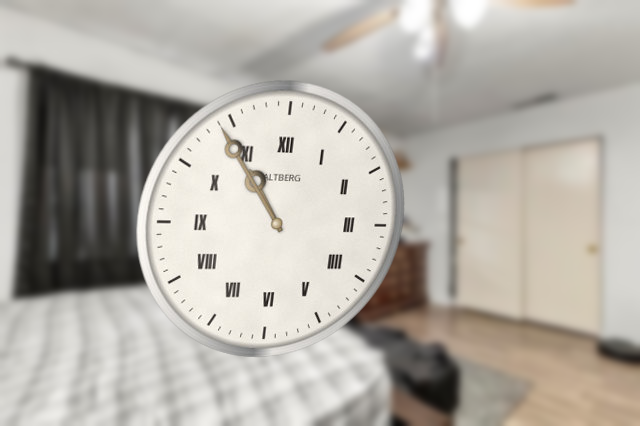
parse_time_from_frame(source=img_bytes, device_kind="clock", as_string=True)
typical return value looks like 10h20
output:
10h54
